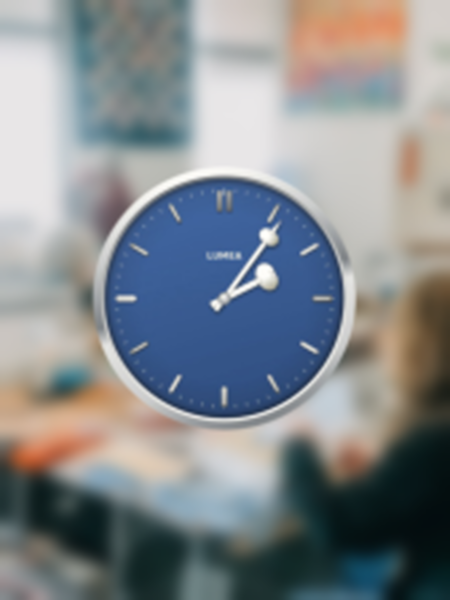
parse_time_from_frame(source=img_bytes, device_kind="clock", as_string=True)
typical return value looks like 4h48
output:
2h06
